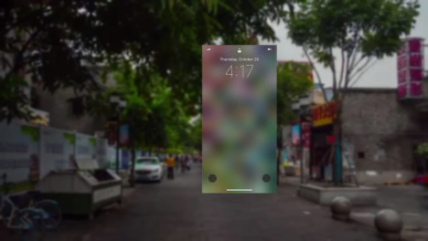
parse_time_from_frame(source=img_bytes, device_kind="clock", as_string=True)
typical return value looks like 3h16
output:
4h17
